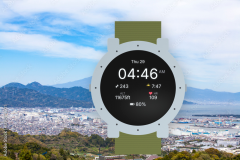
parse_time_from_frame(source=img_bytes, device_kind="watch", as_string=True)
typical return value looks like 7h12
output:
4h46
